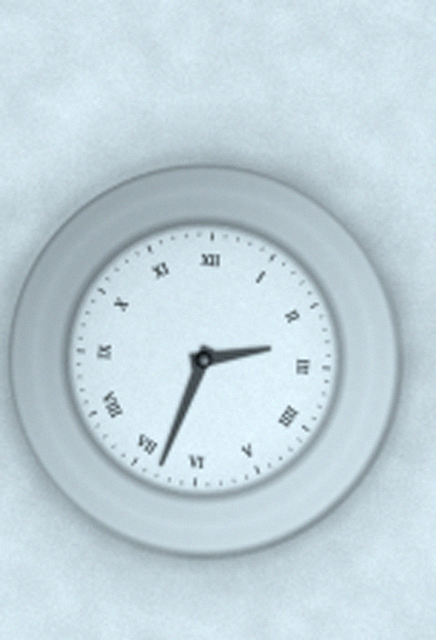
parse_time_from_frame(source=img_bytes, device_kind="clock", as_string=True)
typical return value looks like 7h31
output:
2h33
